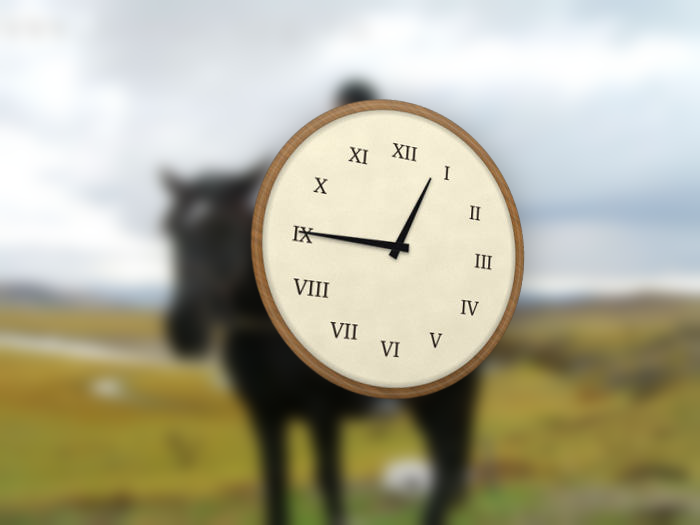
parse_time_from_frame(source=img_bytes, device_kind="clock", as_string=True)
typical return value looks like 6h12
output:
12h45
